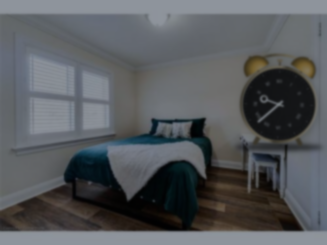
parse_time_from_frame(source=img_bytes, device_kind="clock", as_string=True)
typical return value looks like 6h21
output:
9h38
